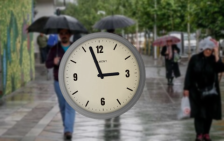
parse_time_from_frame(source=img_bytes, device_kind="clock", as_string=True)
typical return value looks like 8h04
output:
2h57
